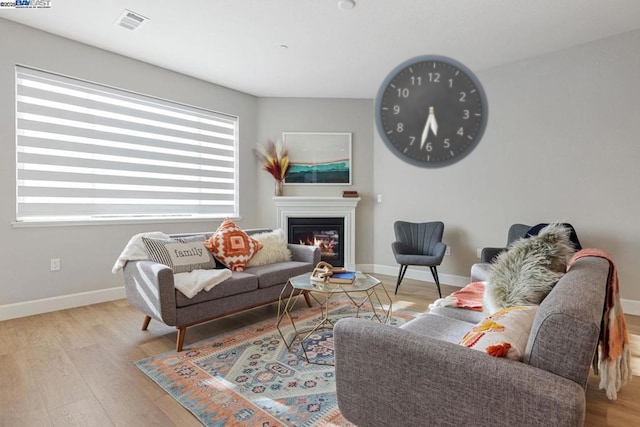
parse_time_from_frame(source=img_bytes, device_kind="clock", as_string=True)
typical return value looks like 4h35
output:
5h32
